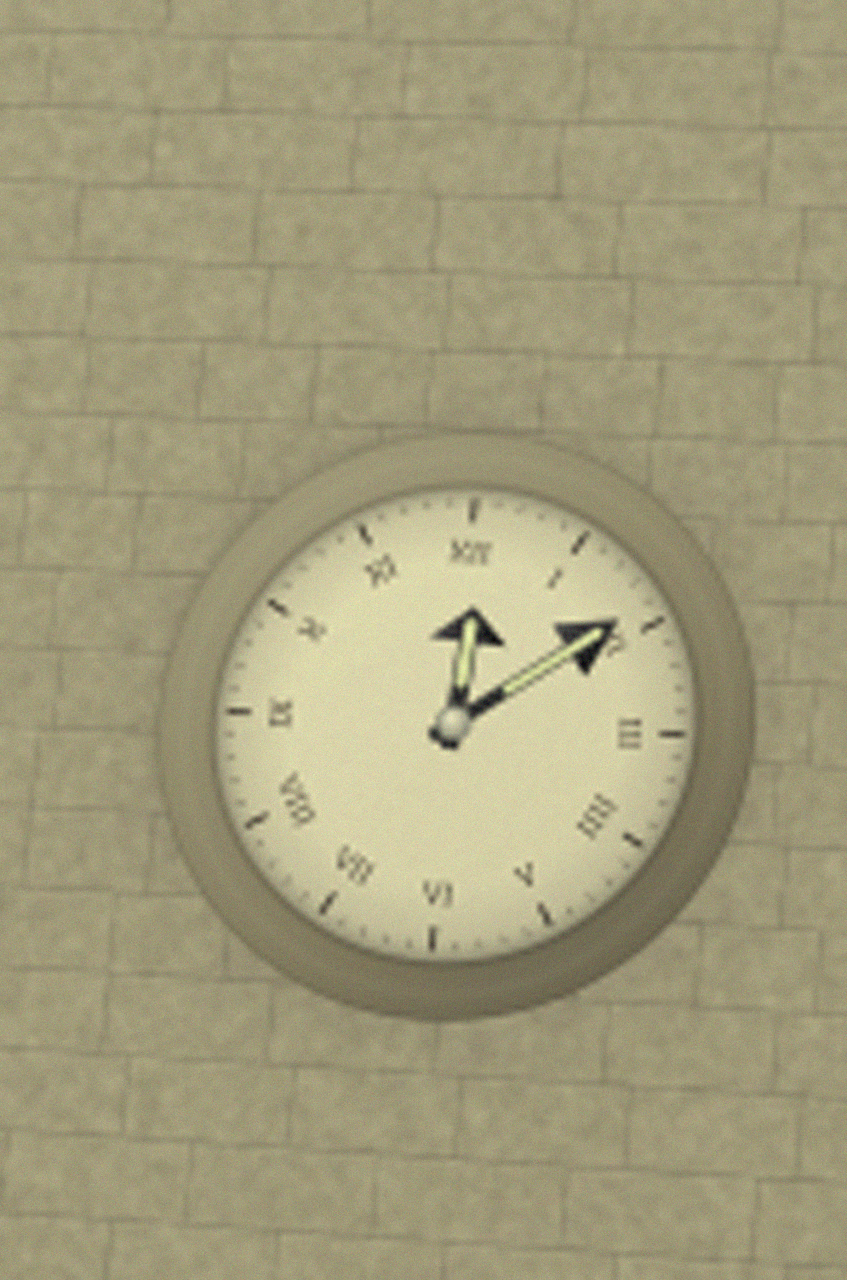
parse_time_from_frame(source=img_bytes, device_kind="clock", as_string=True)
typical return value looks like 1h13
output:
12h09
